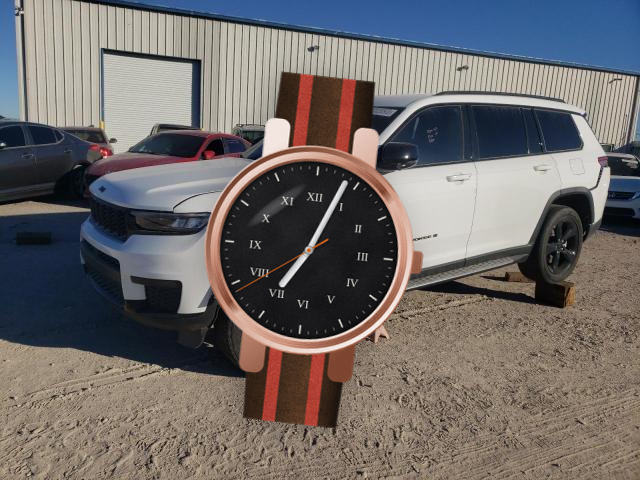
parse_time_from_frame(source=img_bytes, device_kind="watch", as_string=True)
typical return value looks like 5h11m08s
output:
7h03m39s
